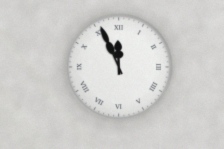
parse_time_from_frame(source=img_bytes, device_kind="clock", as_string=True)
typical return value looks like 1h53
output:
11h56
